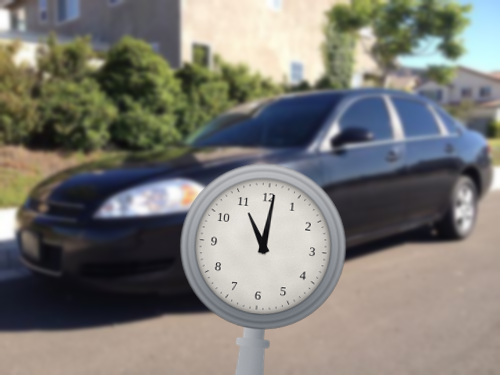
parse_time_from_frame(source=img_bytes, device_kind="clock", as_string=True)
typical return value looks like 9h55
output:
11h01
